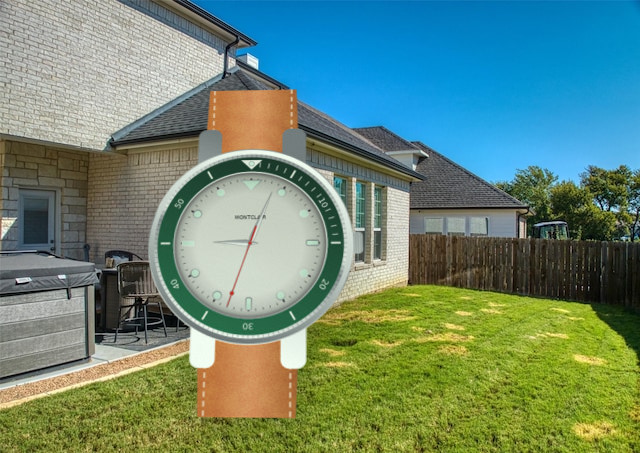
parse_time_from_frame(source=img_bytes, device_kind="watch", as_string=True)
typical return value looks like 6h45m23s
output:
9h03m33s
